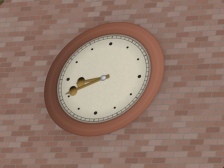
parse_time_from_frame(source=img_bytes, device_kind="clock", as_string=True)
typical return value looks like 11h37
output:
8h41
